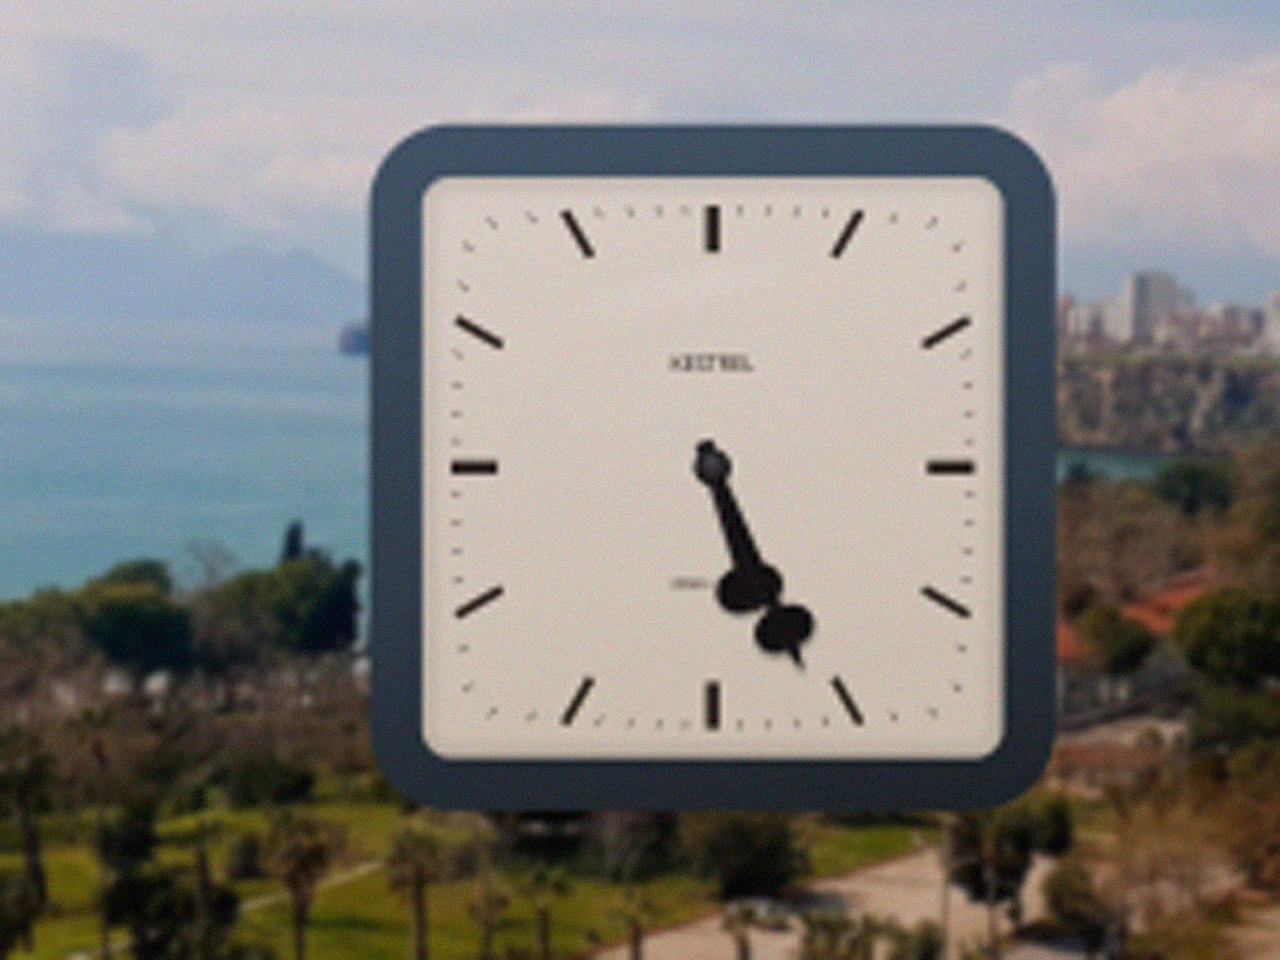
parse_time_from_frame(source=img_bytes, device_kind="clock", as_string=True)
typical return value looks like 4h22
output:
5h26
